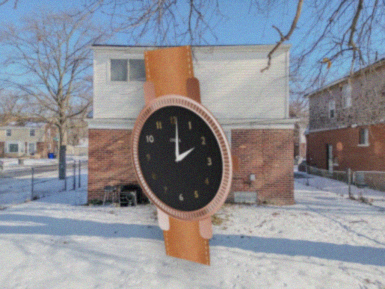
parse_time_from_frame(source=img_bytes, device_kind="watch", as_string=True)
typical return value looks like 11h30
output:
2h01
